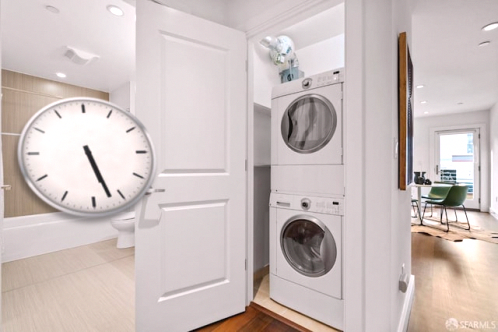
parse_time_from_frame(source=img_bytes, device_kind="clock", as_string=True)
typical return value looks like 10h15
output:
5h27
